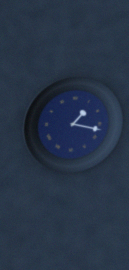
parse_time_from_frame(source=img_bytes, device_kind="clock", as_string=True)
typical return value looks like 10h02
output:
1h17
